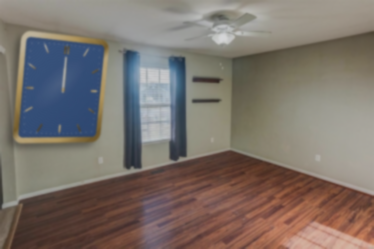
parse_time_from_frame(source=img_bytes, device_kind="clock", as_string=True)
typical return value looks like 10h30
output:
12h00
